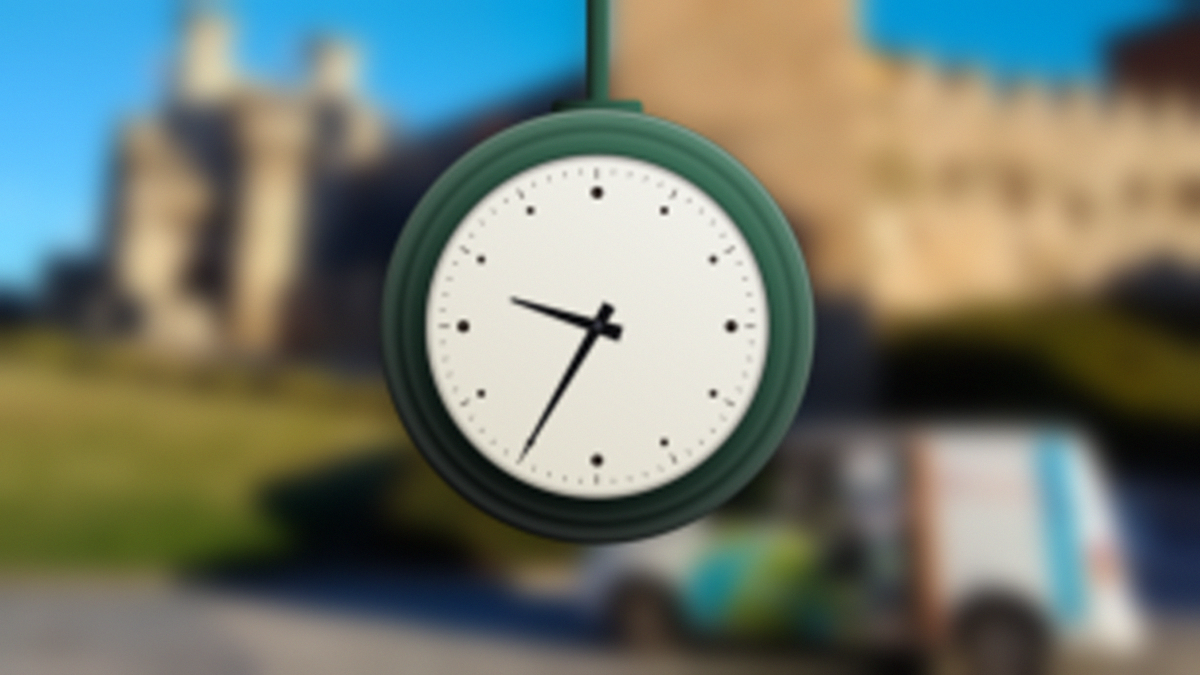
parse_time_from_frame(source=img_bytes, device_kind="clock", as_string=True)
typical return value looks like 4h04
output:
9h35
